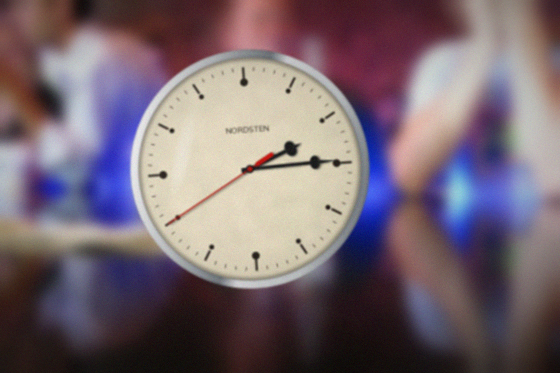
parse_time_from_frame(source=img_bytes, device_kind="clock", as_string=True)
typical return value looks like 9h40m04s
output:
2h14m40s
